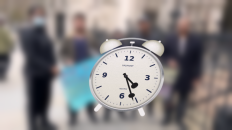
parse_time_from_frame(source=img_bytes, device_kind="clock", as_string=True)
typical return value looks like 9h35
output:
4h26
